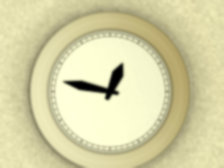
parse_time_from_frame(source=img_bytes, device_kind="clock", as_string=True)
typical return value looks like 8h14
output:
12h47
